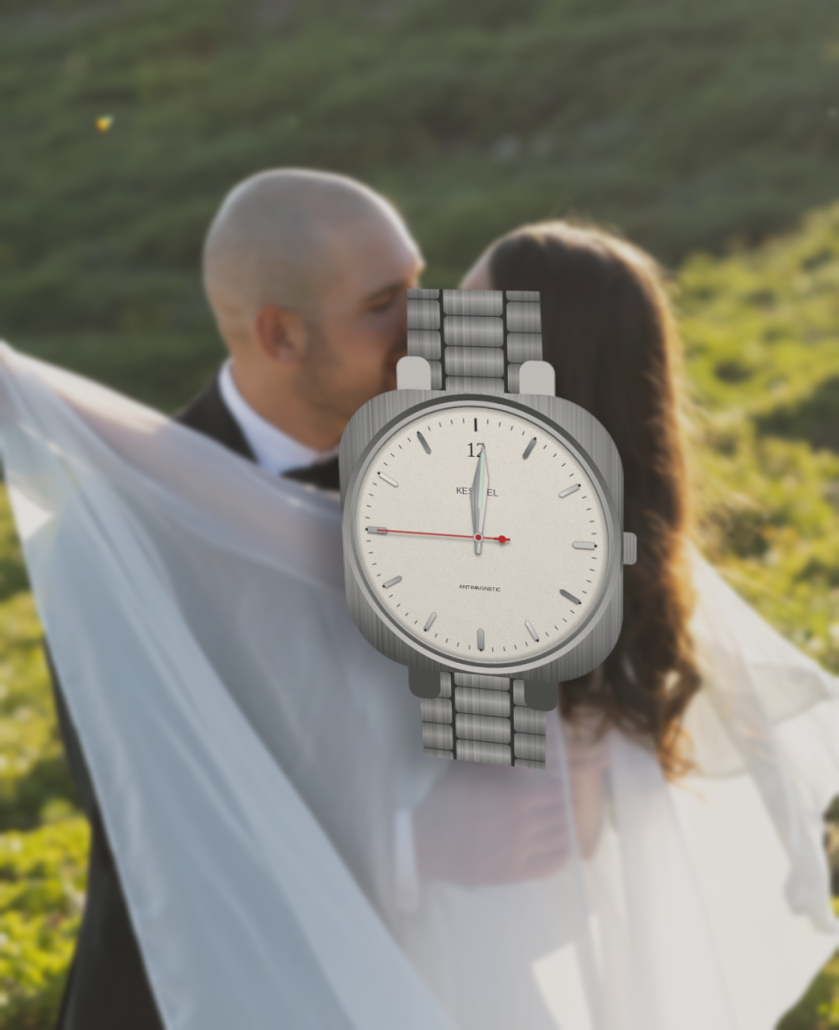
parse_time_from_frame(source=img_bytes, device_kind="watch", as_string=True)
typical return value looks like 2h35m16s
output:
12h00m45s
